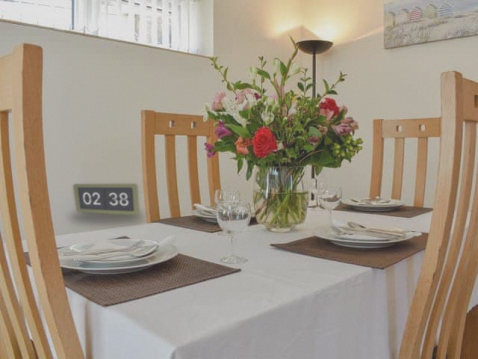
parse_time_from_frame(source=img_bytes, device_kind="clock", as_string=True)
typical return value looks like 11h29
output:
2h38
